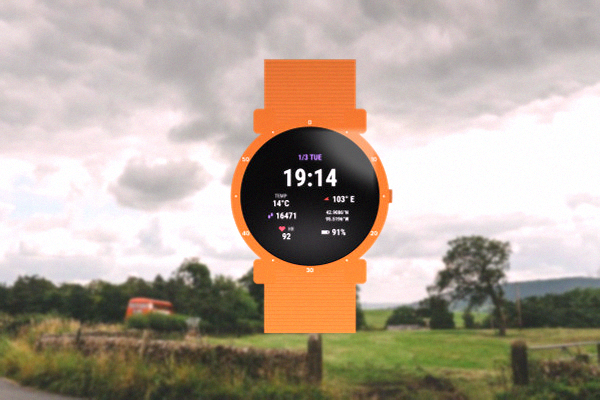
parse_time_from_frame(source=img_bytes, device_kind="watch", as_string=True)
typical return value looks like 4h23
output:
19h14
